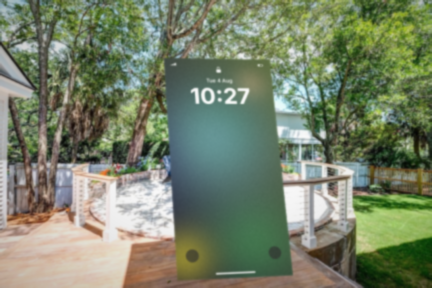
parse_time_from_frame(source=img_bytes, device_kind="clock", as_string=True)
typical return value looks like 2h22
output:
10h27
